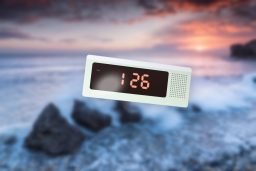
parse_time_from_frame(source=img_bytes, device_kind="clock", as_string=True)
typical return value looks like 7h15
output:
1h26
